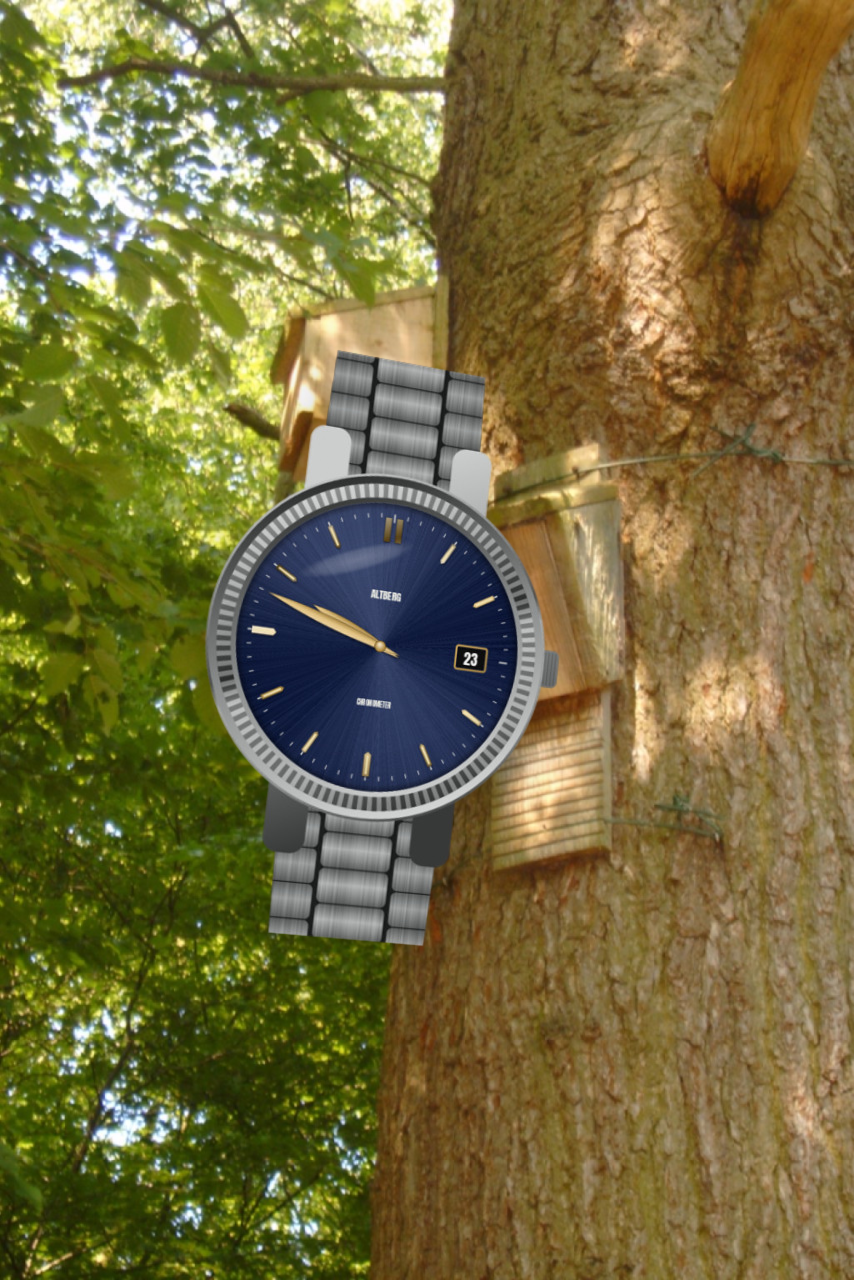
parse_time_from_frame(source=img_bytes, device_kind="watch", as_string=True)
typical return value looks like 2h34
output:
9h48
